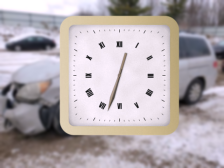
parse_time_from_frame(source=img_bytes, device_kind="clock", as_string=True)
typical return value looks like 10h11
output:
12h33
